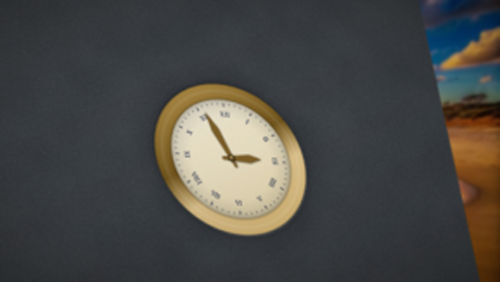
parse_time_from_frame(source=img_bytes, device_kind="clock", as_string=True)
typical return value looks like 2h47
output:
2h56
